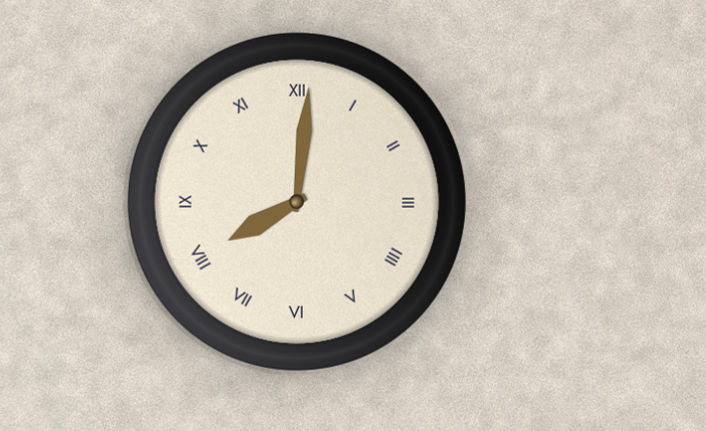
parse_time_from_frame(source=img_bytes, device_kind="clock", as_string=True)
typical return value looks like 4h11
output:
8h01
